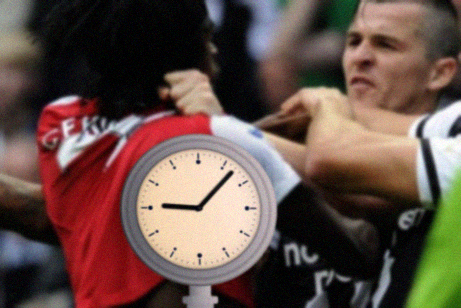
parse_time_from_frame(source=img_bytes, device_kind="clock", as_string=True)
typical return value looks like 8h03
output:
9h07
